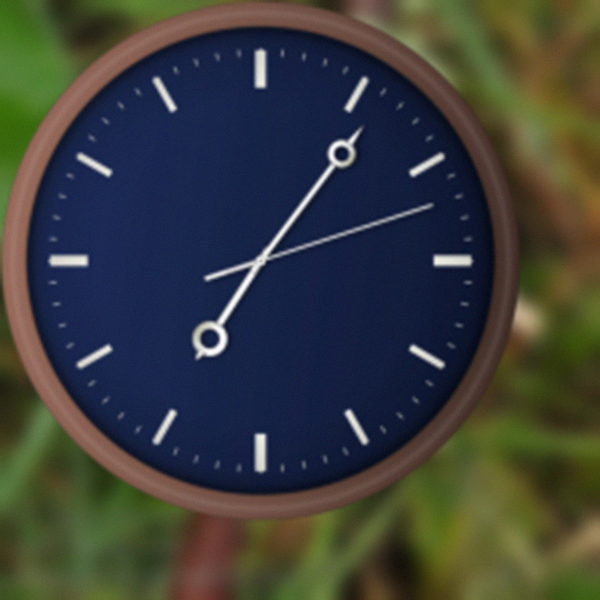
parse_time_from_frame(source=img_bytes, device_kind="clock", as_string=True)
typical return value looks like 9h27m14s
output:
7h06m12s
